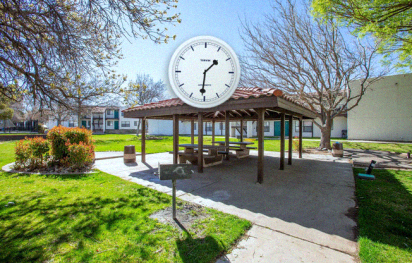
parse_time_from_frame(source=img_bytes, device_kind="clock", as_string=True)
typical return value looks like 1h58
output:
1h31
